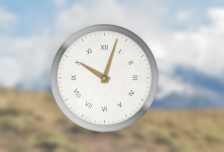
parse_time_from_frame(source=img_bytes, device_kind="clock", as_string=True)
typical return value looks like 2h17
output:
10h03
